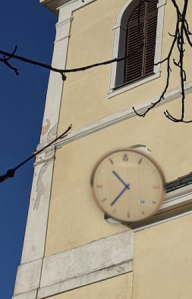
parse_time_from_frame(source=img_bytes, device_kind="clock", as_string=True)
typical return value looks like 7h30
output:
10h37
